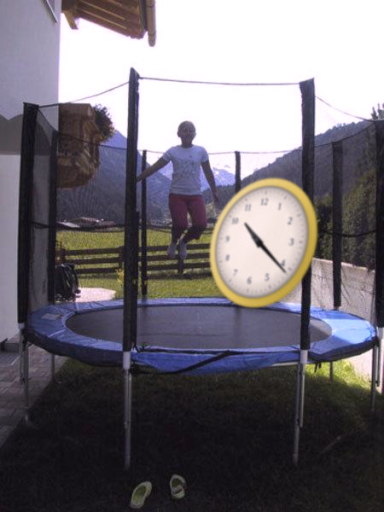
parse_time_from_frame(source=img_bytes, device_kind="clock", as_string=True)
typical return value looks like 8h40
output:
10h21
